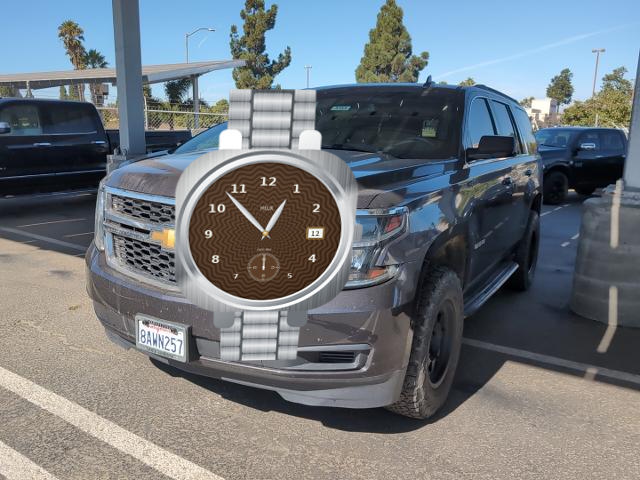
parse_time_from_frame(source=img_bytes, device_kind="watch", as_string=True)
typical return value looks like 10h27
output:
12h53
